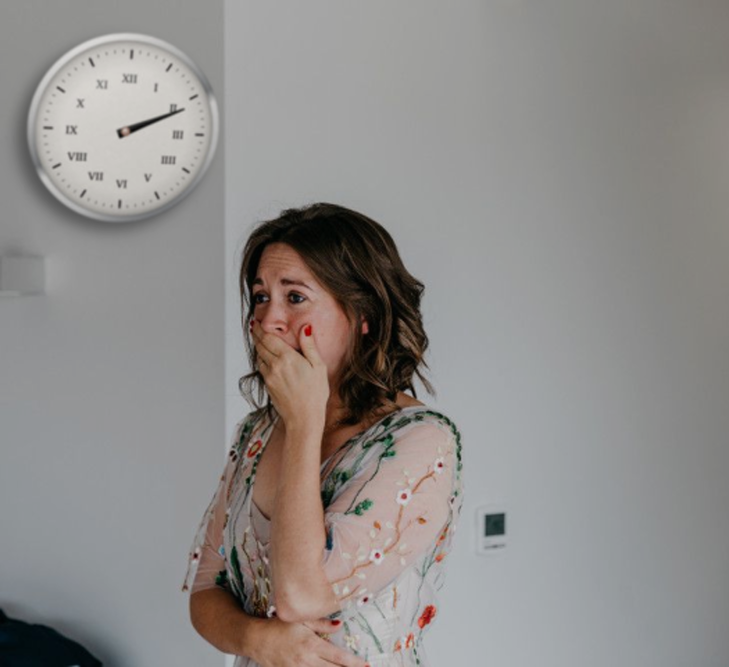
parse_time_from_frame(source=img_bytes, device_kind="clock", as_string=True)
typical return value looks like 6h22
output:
2h11
